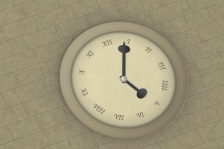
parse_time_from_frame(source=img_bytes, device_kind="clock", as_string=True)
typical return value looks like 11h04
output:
5h04
